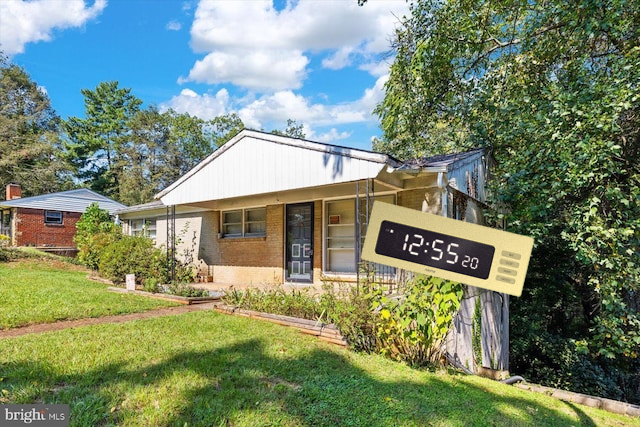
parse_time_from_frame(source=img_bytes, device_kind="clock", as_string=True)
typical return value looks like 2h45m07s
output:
12h55m20s
